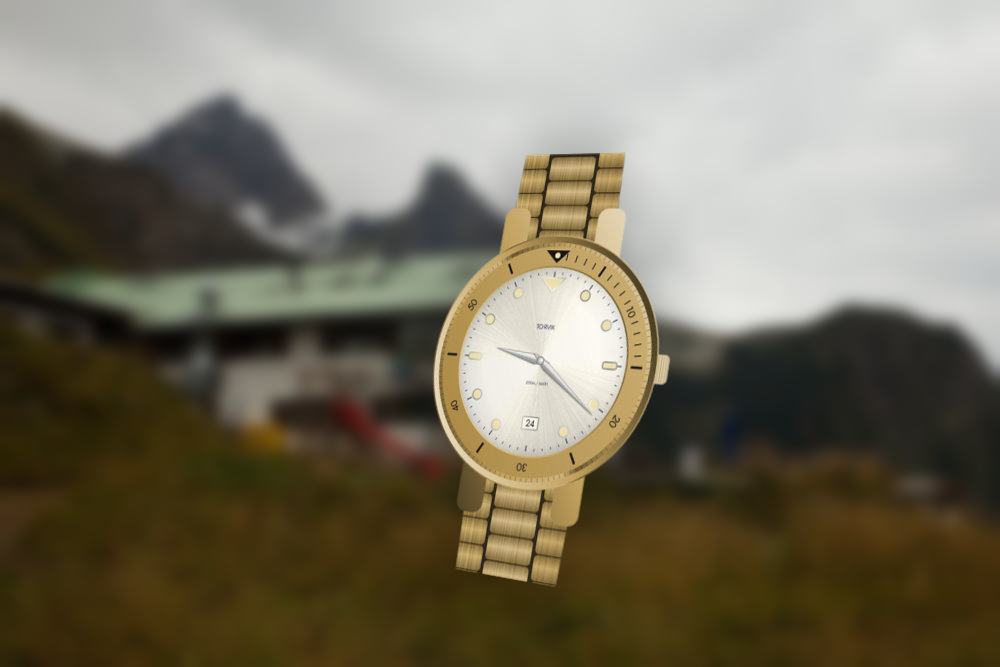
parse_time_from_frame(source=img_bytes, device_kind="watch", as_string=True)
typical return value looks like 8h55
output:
9h21
